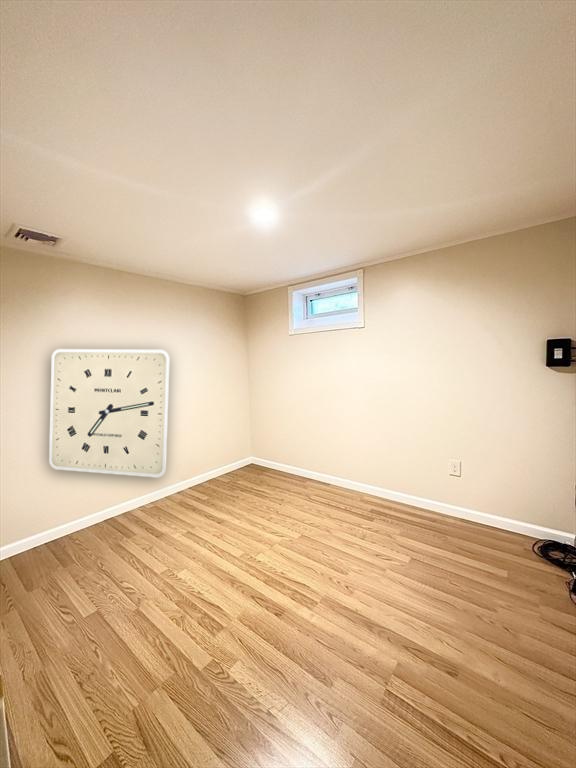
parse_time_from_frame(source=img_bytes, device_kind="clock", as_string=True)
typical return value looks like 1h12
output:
7h13
